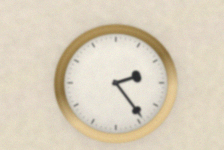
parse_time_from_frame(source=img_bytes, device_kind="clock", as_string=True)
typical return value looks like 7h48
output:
2h24
